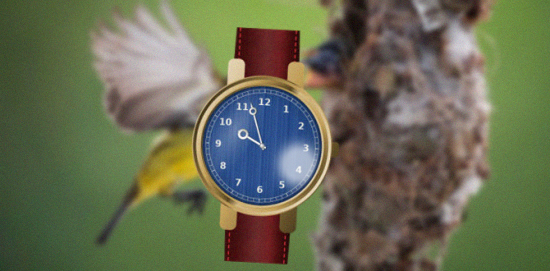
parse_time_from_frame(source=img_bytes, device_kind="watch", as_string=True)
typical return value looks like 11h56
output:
9h57
